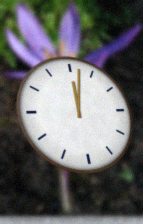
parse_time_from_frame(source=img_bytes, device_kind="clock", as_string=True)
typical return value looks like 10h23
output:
12h02
